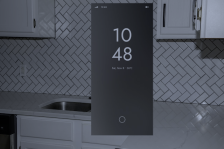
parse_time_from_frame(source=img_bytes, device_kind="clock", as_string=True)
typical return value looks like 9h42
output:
10h48
